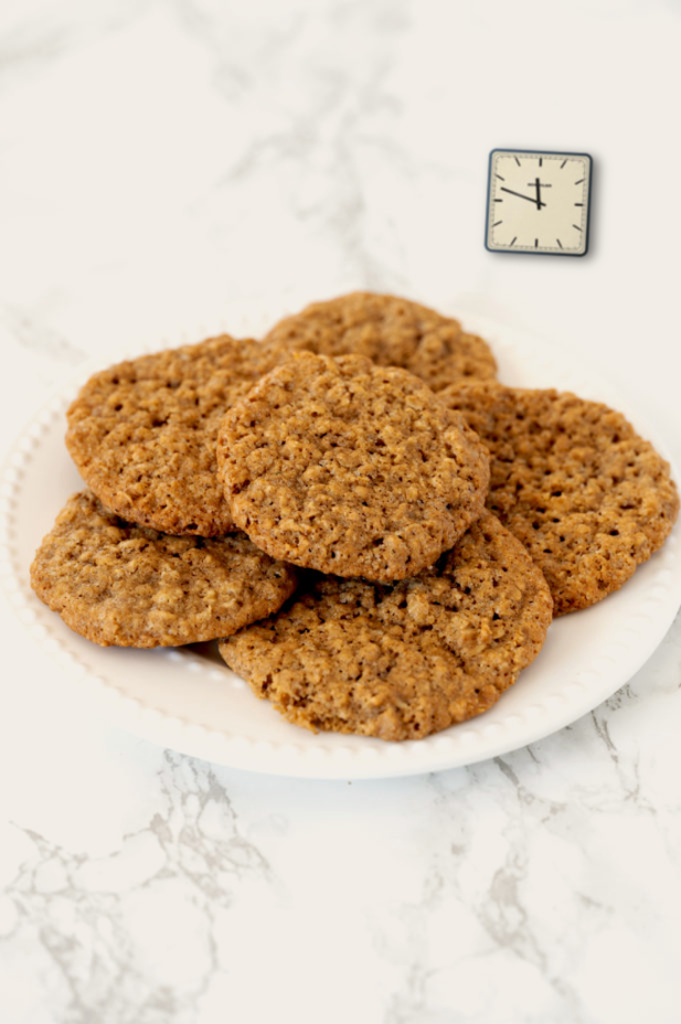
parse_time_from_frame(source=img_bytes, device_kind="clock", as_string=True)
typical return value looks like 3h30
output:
11h48
